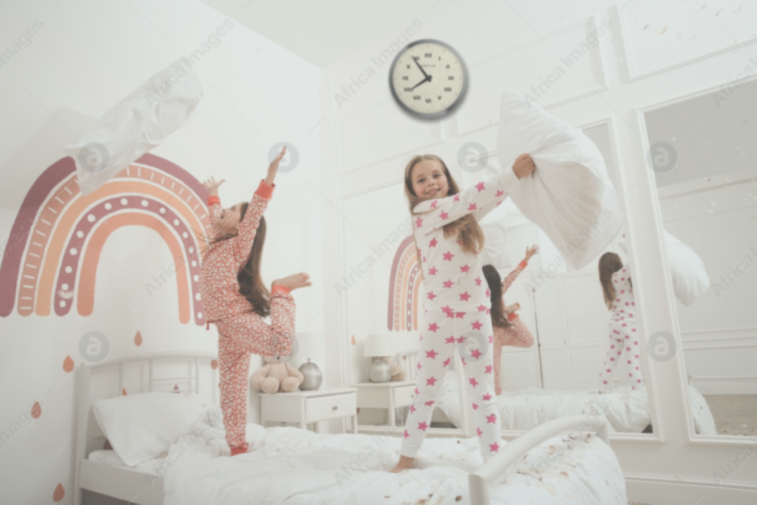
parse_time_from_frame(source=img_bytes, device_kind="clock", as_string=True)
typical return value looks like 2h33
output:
7h54
